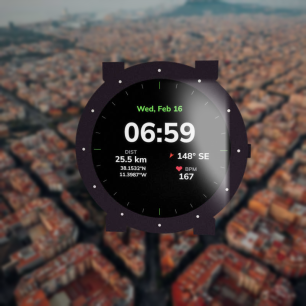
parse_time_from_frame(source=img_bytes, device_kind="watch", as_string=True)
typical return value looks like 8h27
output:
6h59
